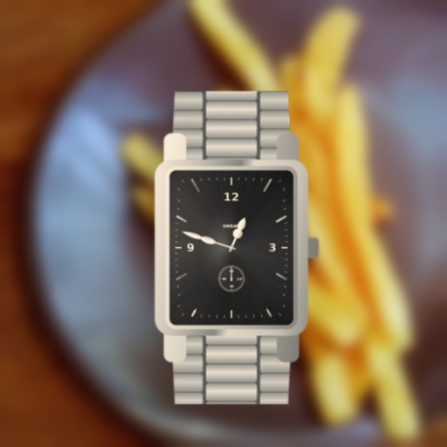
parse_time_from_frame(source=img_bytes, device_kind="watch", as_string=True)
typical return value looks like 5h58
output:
12h48
